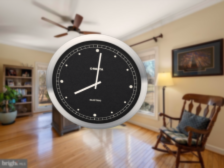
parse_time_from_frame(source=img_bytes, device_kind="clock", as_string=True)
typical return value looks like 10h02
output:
8h01
